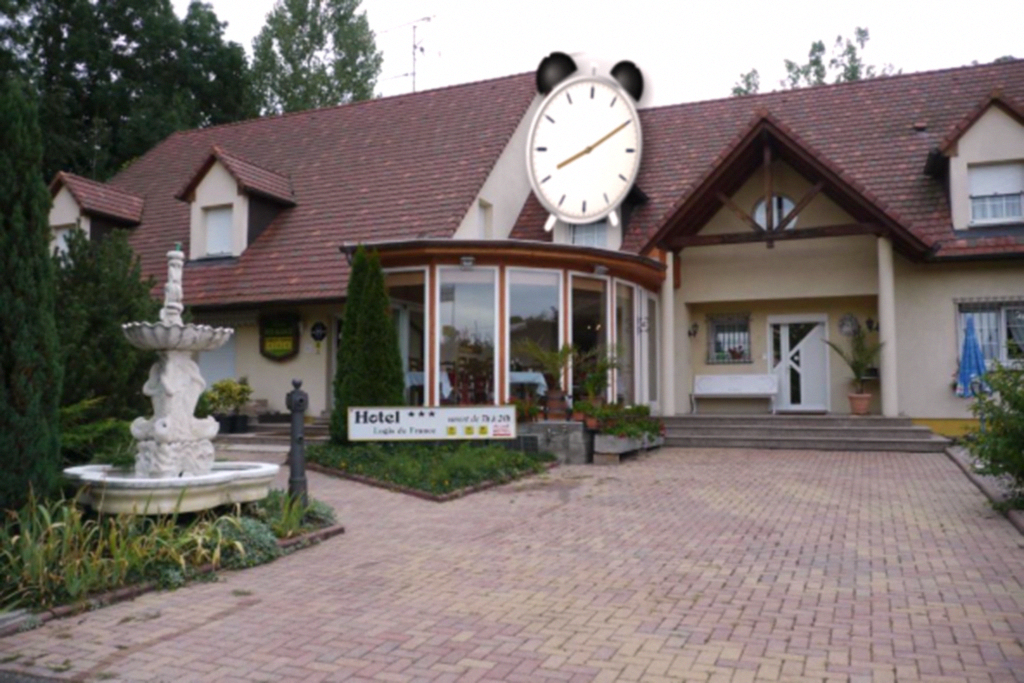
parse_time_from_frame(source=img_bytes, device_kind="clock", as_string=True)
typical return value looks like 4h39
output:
8h10
